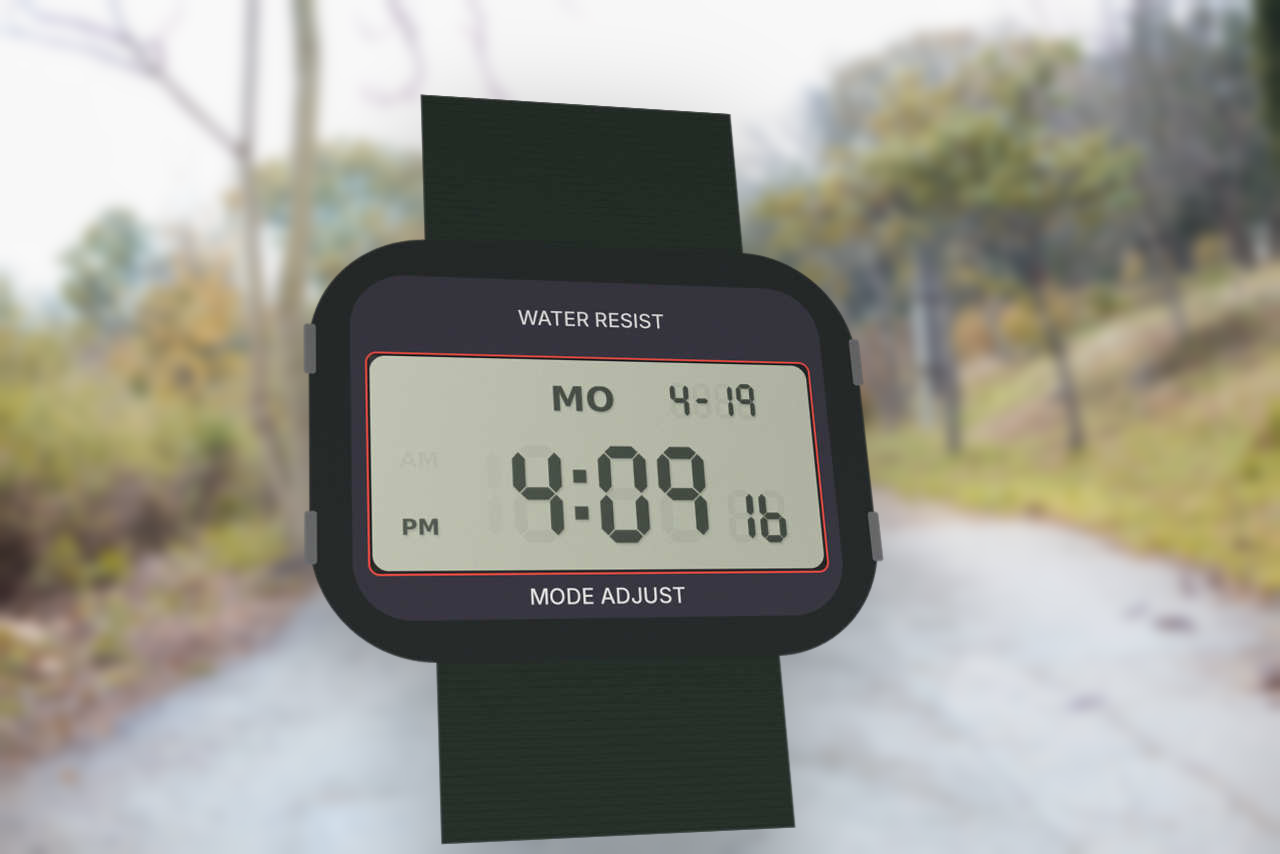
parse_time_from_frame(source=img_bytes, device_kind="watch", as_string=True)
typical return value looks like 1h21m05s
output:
4h09m16s
